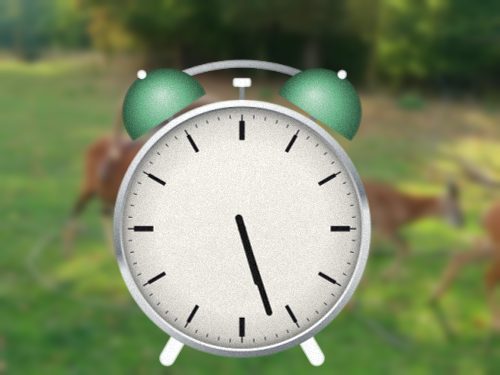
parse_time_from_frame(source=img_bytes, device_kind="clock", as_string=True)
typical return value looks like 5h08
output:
5h27
